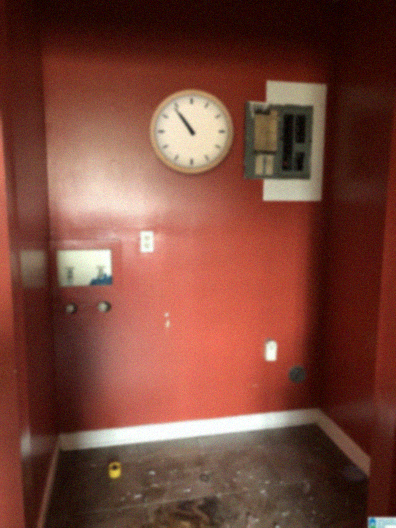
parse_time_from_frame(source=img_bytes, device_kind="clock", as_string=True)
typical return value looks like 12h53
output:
10h54
